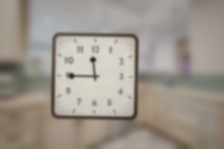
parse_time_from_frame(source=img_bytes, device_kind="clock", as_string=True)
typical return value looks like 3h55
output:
11h45
